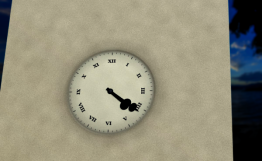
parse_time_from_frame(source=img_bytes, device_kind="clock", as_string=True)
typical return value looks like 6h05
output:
4h21
